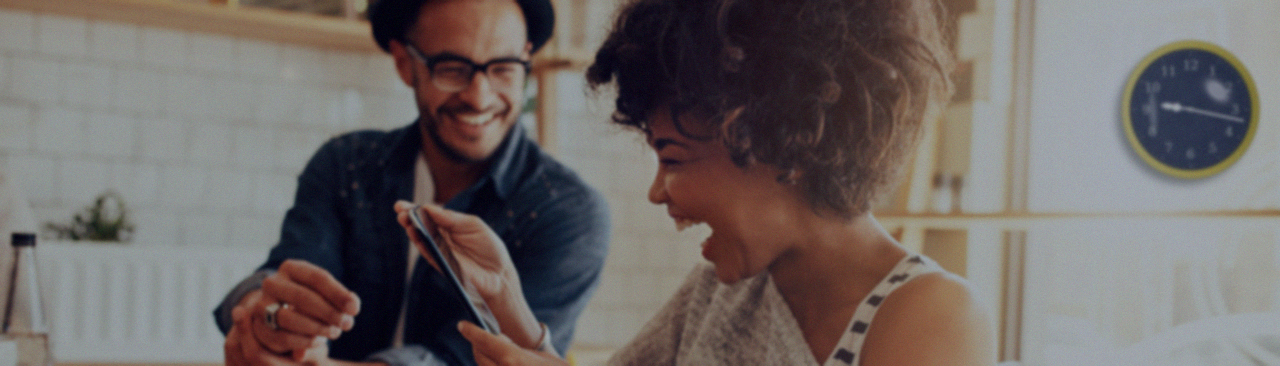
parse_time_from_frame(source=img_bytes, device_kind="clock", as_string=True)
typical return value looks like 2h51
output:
9h17
